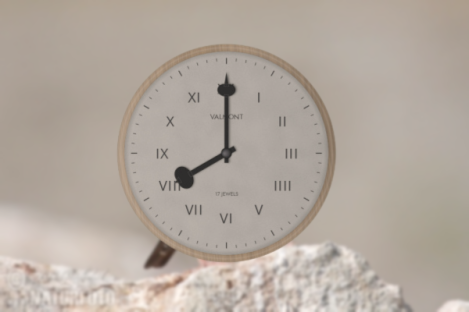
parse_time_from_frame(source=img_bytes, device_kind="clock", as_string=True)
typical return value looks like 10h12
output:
8h00
